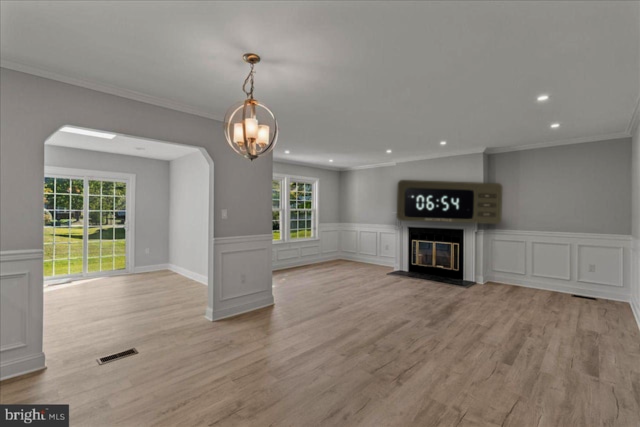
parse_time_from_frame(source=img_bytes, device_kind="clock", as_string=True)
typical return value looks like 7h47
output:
6h54
